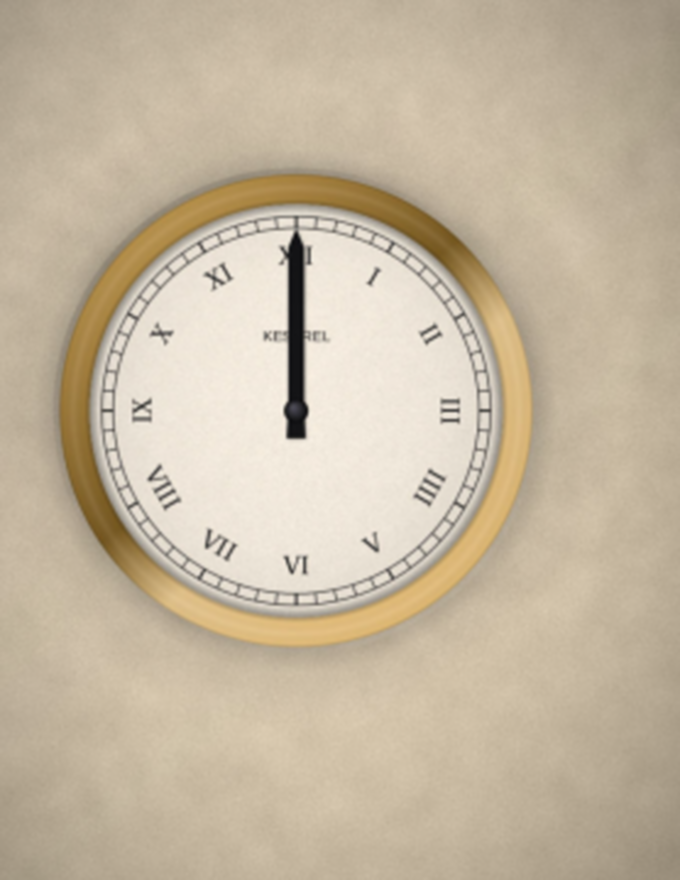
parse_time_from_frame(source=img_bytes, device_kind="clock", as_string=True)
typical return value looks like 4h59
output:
12h00
